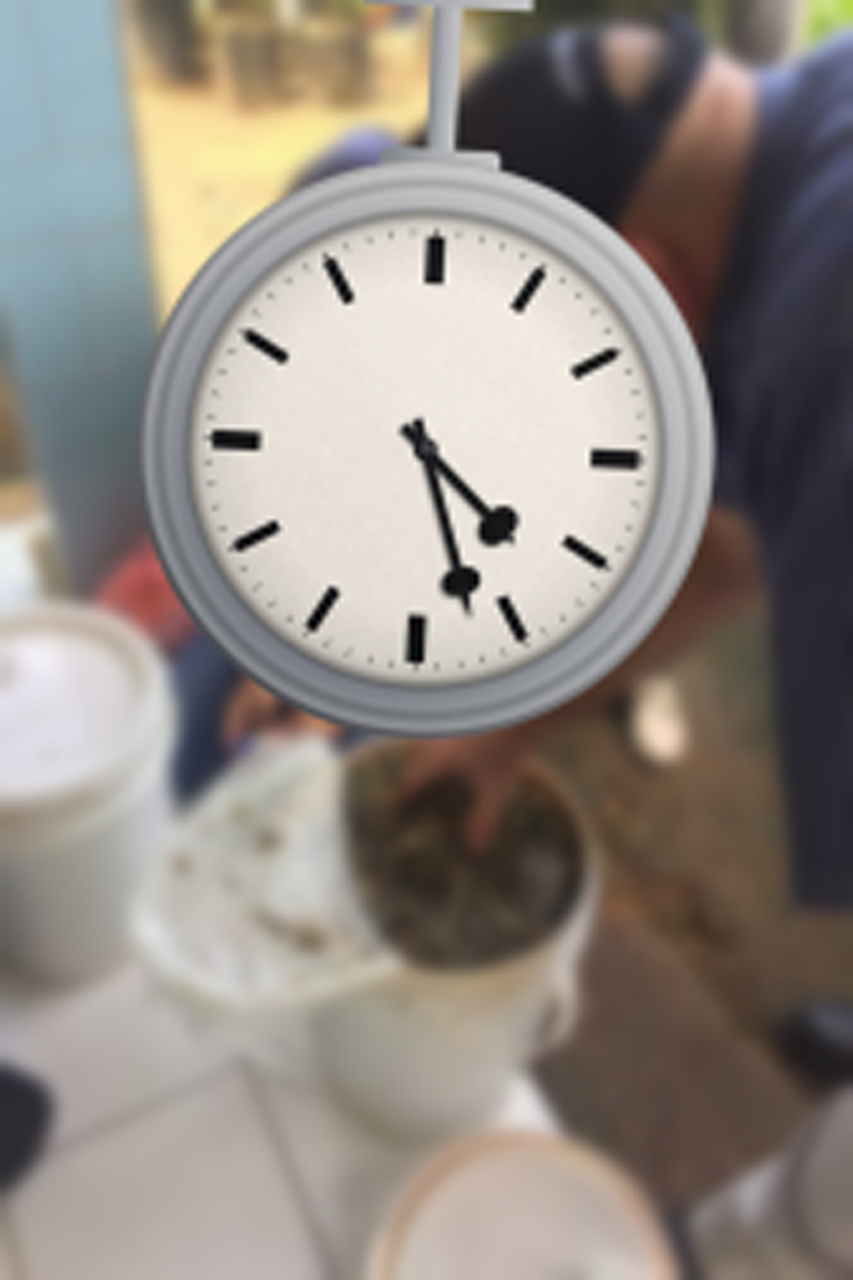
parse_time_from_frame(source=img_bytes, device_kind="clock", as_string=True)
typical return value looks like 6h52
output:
4h27
